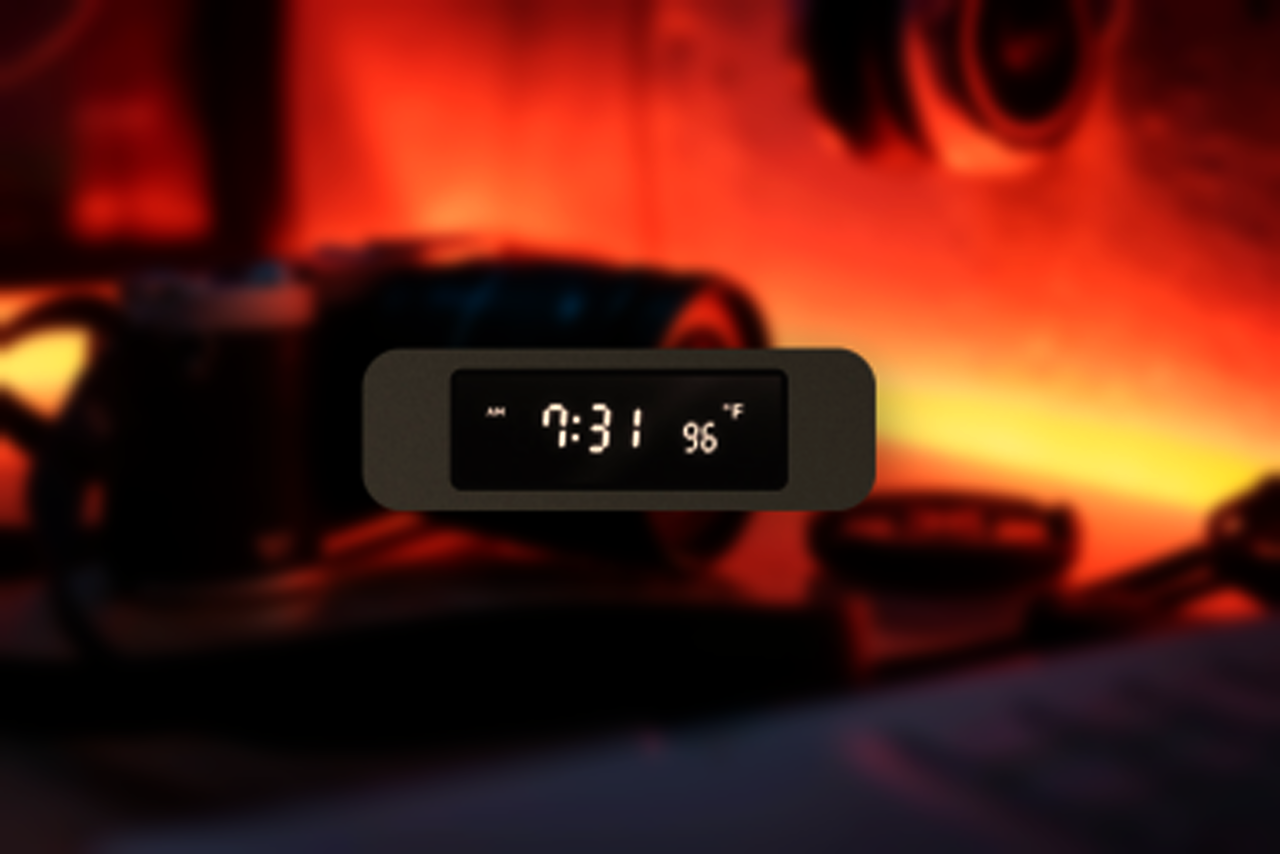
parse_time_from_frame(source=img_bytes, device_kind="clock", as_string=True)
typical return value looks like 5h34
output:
7h31
